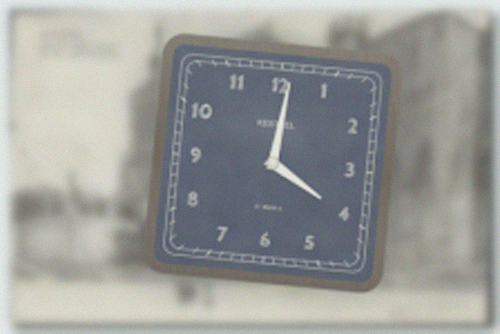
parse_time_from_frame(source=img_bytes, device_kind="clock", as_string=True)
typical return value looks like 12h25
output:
4h01
